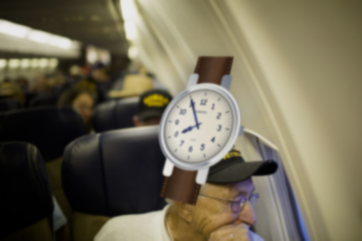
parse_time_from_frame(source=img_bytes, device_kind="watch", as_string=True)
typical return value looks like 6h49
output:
7h55
